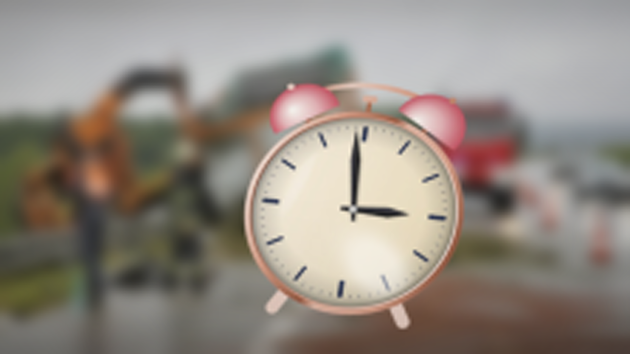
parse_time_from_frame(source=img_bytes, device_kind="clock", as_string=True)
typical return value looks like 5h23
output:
2h59
